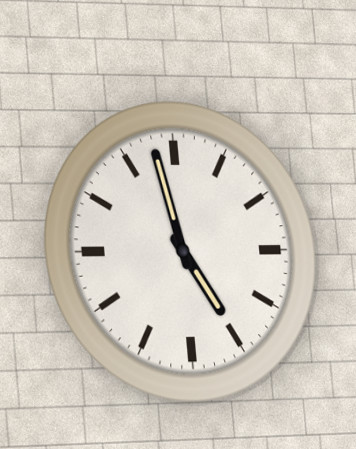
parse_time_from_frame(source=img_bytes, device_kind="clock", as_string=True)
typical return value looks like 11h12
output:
4h58
